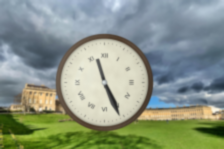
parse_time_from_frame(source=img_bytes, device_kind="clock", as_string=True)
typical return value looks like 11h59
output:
11h26
